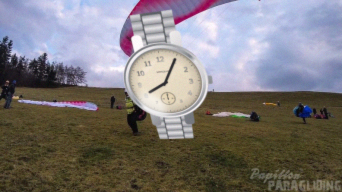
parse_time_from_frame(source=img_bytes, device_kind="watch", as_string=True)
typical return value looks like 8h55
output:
8h05
